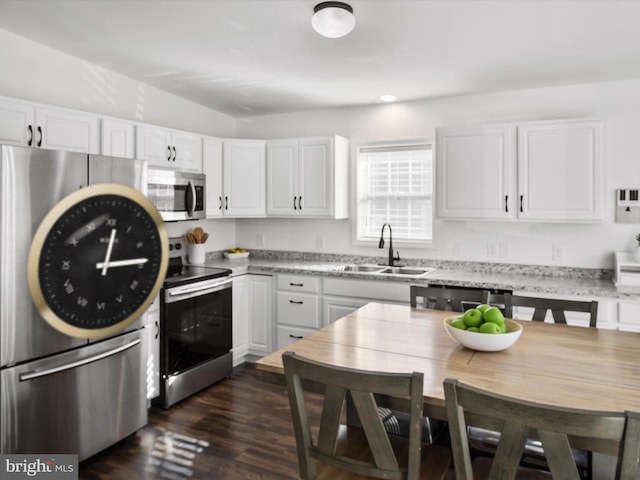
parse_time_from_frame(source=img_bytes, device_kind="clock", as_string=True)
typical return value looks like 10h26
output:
12h14
